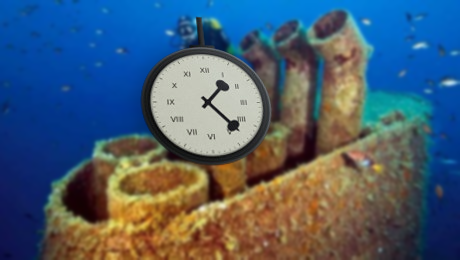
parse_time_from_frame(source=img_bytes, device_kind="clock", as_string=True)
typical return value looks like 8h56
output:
1h23
